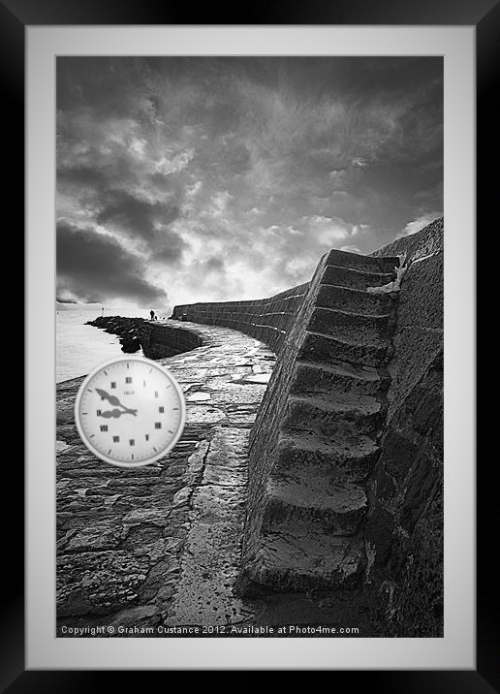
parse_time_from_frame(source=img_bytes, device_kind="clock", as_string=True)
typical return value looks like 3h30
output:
8h51
